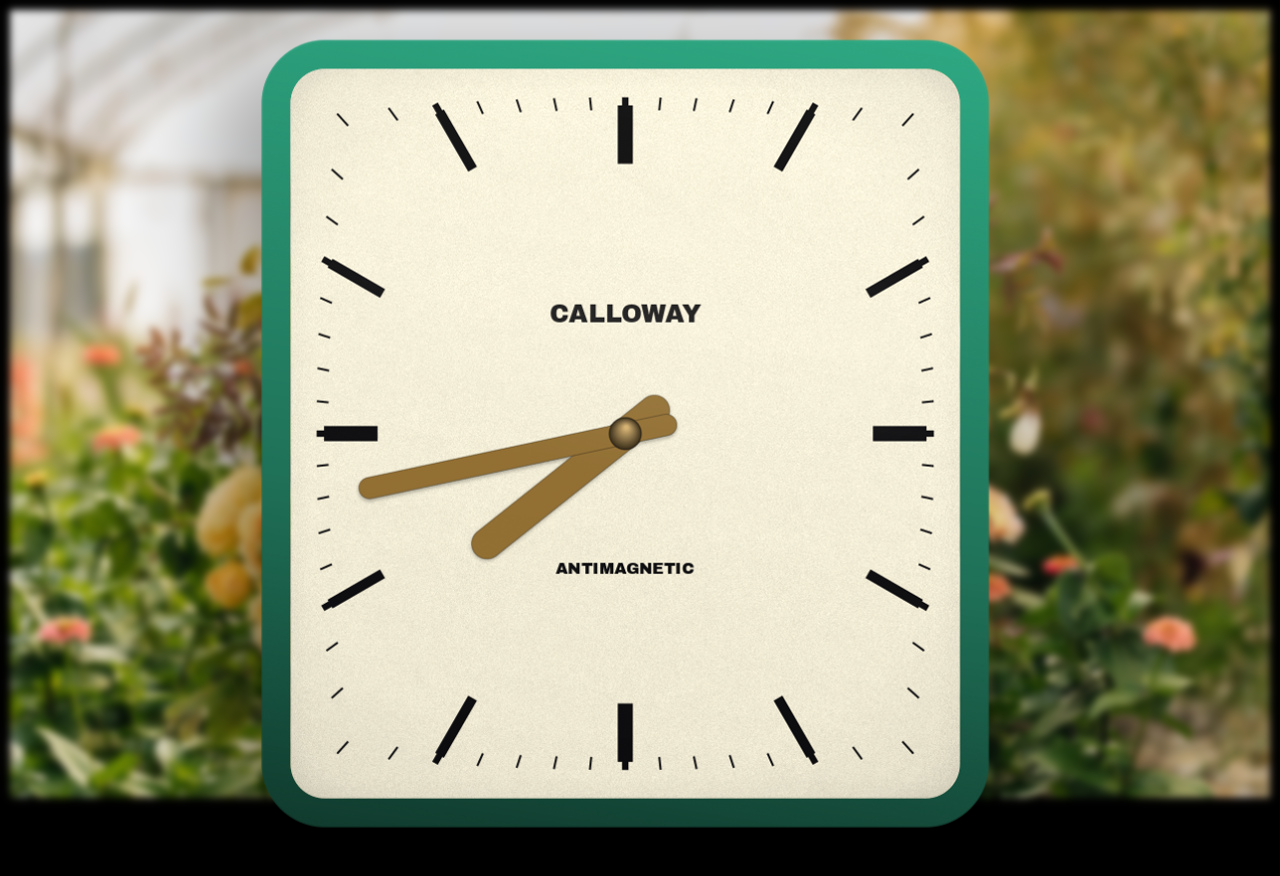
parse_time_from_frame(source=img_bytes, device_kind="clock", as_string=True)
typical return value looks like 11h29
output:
7h43
